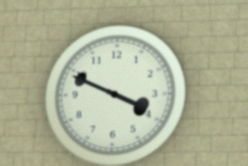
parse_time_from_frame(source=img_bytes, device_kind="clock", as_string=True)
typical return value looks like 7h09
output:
3h49
